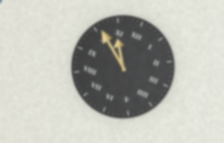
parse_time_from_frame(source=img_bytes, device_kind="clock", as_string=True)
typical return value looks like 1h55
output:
10h51
